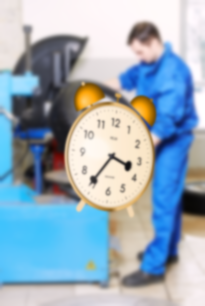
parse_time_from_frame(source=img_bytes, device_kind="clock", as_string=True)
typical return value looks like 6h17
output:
3h36
